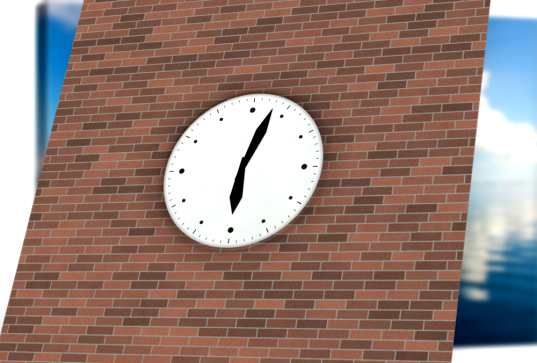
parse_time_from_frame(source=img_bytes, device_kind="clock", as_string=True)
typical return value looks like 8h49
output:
6h03
